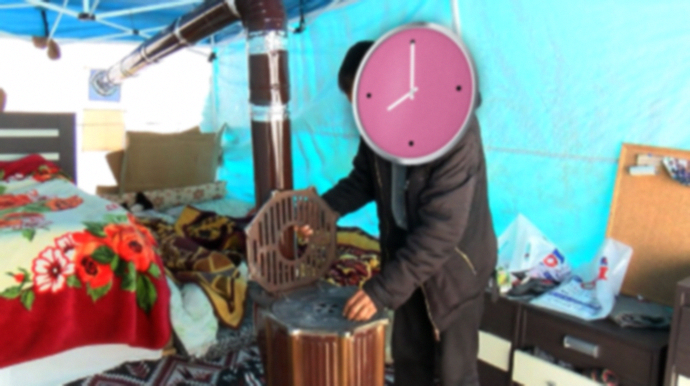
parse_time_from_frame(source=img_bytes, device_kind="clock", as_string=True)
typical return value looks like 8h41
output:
8h00
